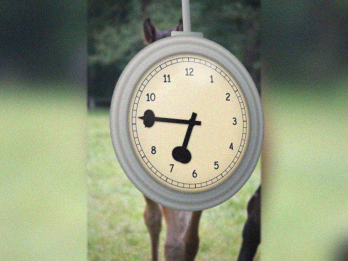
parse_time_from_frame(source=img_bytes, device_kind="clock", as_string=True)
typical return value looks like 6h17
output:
6h46
